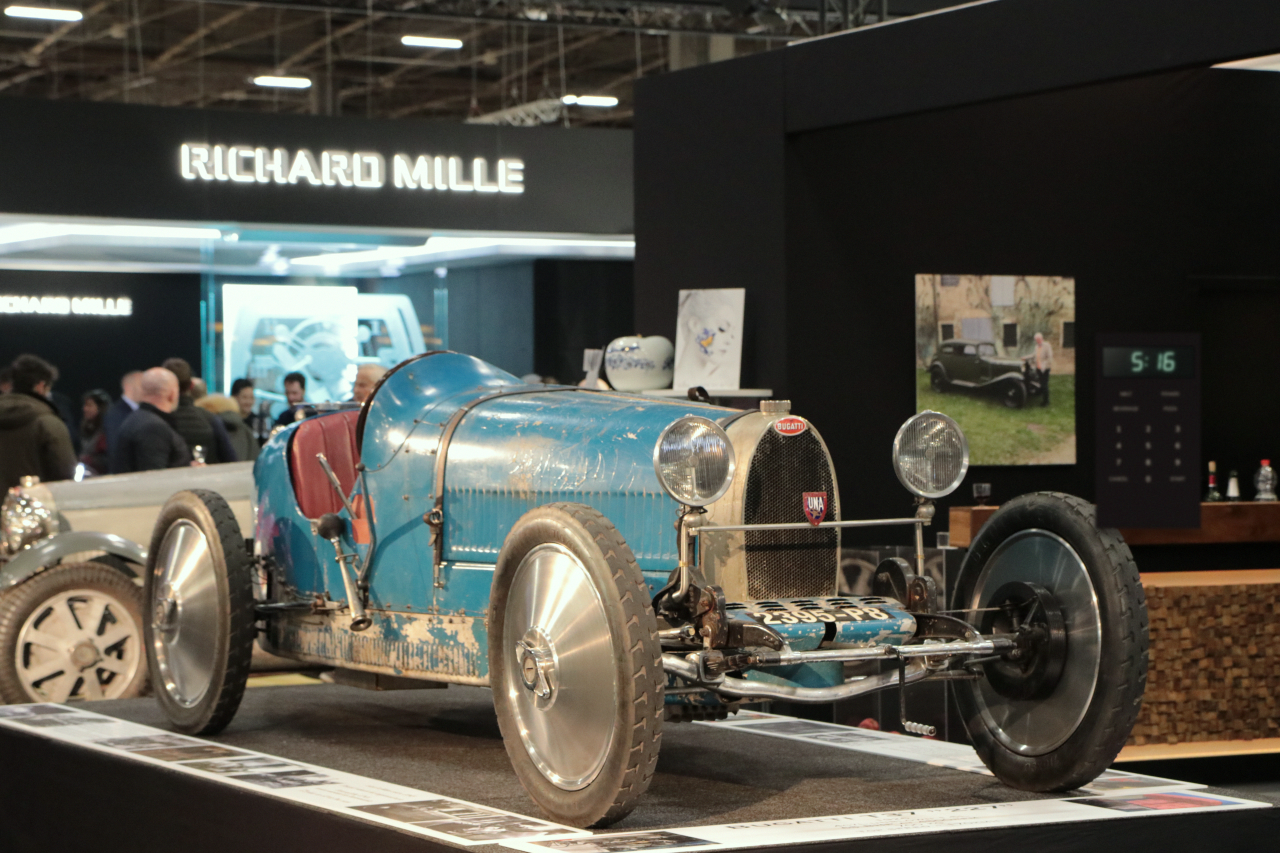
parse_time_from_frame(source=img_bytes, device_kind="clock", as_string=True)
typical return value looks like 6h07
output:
5h16
